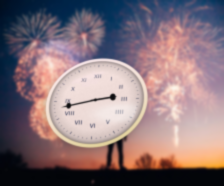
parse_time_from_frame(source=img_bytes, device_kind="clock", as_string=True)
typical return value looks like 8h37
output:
2h43
